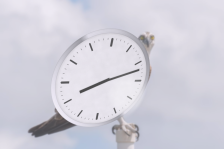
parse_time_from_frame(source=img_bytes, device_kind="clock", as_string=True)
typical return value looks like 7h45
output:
8h12
